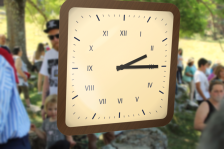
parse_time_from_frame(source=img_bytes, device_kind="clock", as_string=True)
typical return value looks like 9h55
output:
2h15
